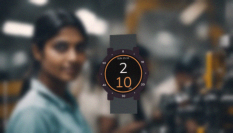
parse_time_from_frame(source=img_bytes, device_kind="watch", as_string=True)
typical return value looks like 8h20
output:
2h10
